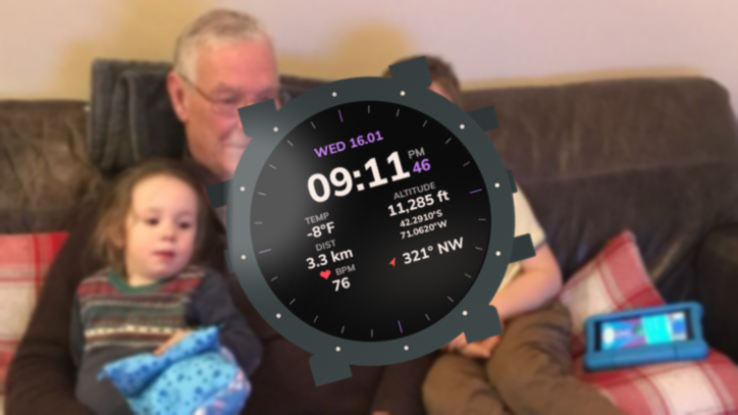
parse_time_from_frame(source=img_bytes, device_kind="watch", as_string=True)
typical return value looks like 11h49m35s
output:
9h11m46s
